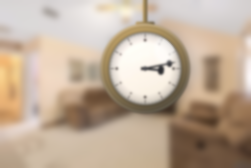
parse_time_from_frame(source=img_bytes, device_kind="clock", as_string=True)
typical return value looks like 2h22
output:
3h13
